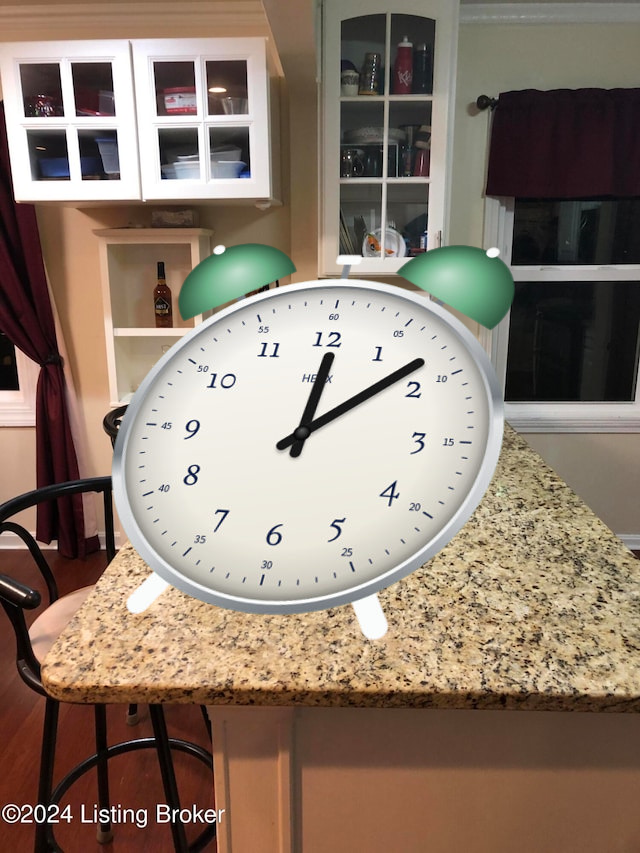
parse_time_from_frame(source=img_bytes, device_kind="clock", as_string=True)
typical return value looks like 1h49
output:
12h08
